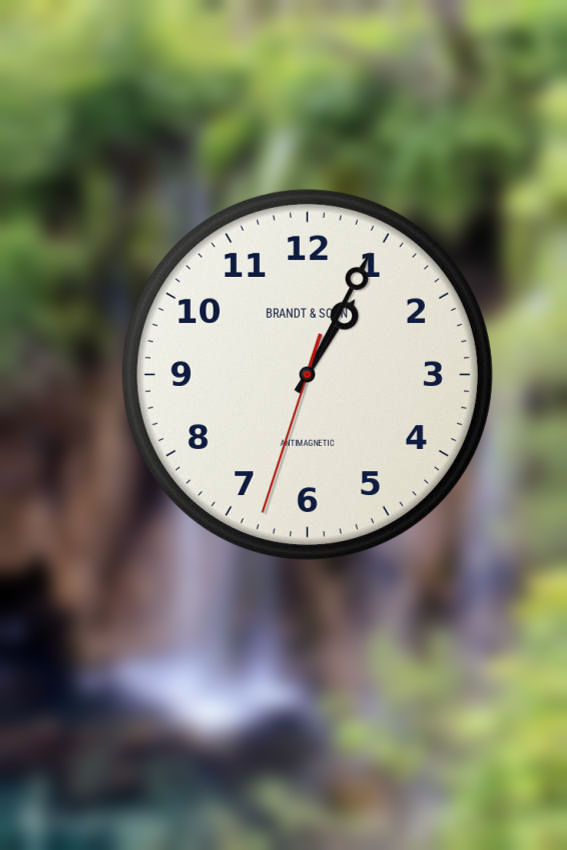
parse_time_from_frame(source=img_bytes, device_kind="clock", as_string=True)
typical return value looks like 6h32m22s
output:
1h04m33s
